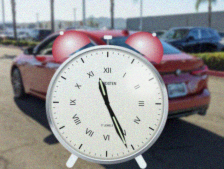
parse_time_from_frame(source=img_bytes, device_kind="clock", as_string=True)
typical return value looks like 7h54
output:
11h26
